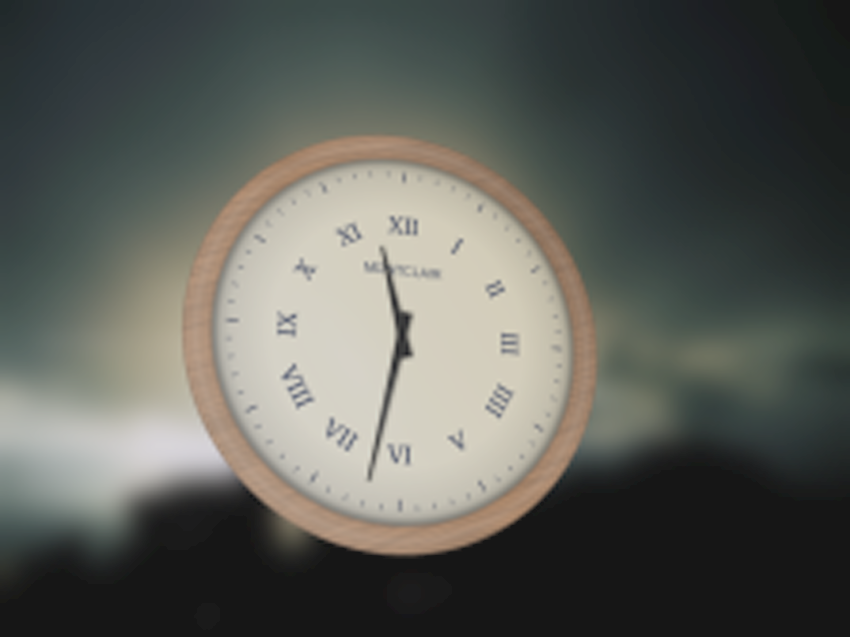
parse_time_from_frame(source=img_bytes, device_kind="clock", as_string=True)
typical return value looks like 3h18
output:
11h32
